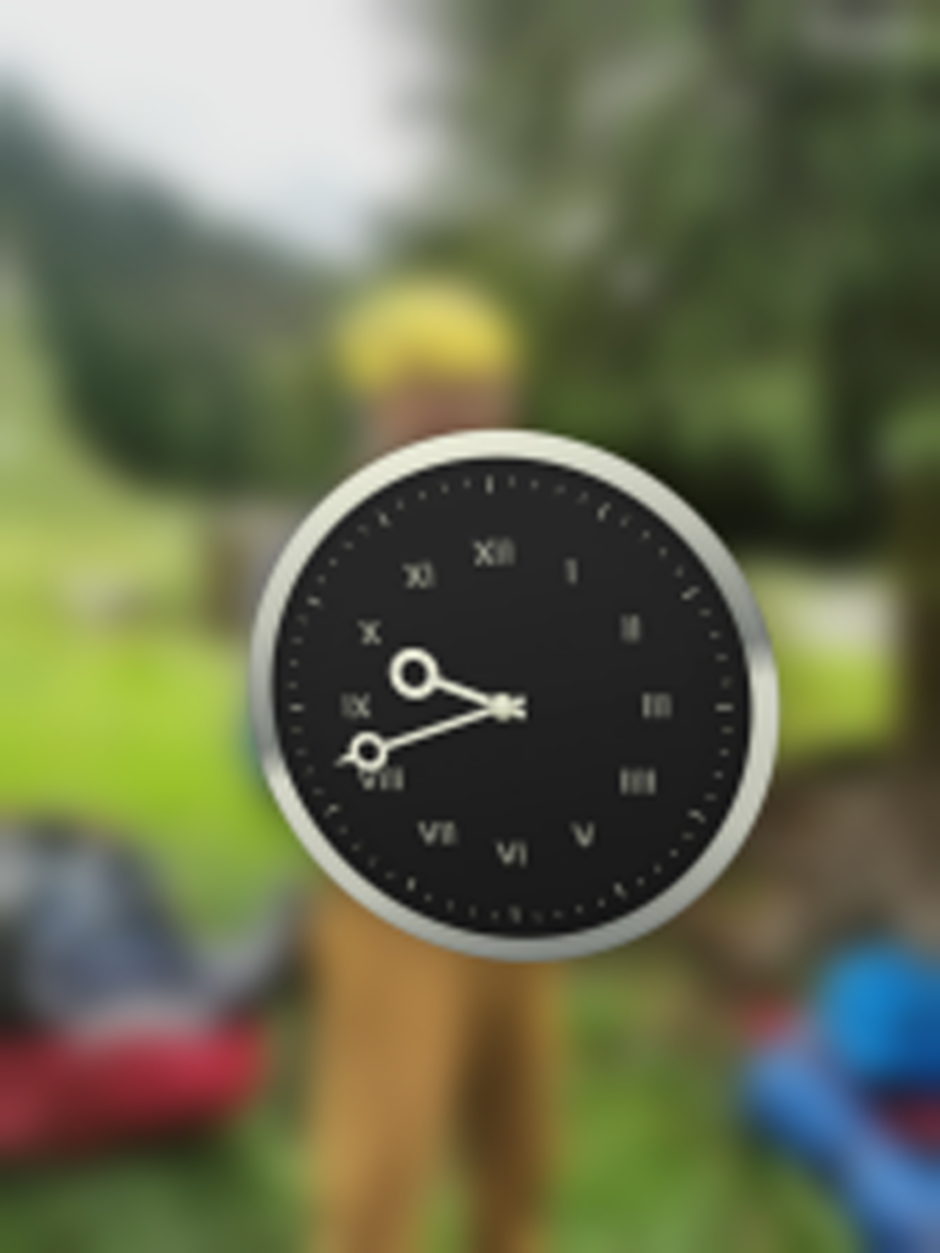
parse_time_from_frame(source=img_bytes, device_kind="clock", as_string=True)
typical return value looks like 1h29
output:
9h42
